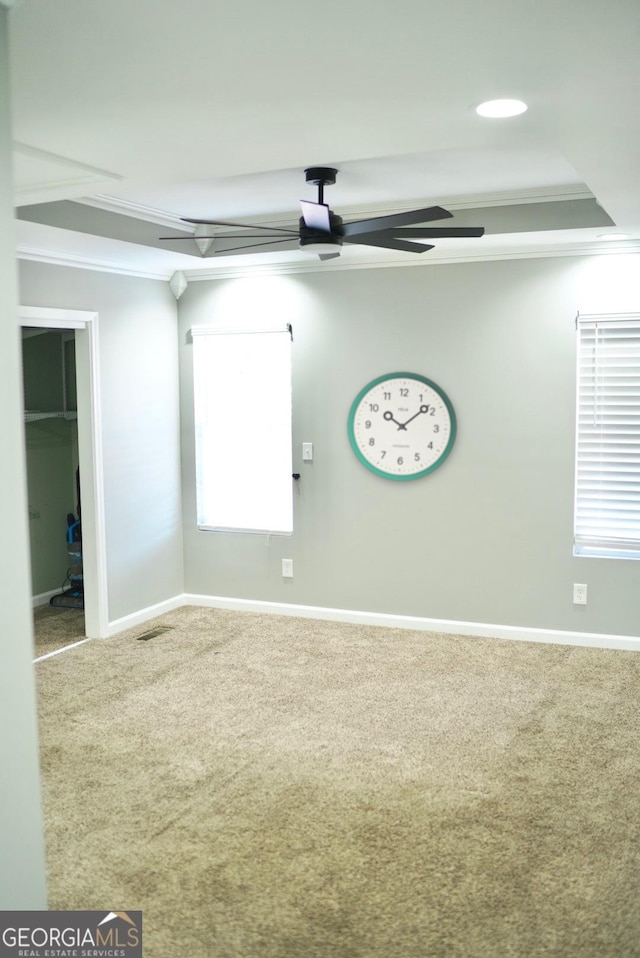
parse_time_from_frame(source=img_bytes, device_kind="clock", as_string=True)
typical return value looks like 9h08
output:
10h08
